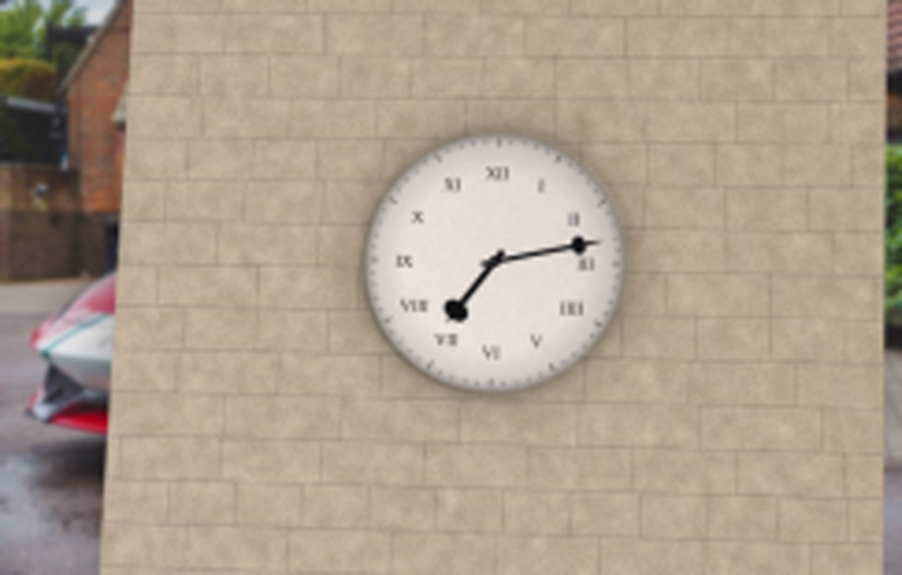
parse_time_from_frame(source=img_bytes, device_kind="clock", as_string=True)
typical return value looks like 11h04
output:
7h13
